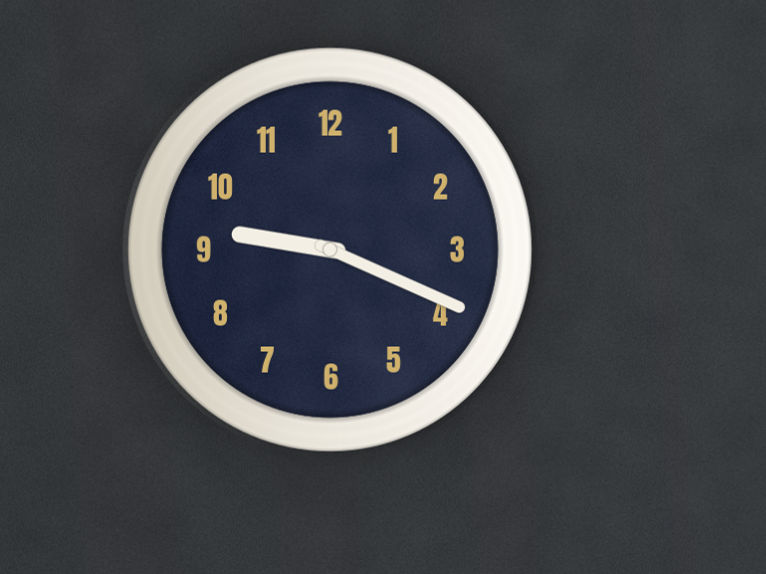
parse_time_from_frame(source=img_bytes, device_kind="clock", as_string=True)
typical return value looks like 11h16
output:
9h19
